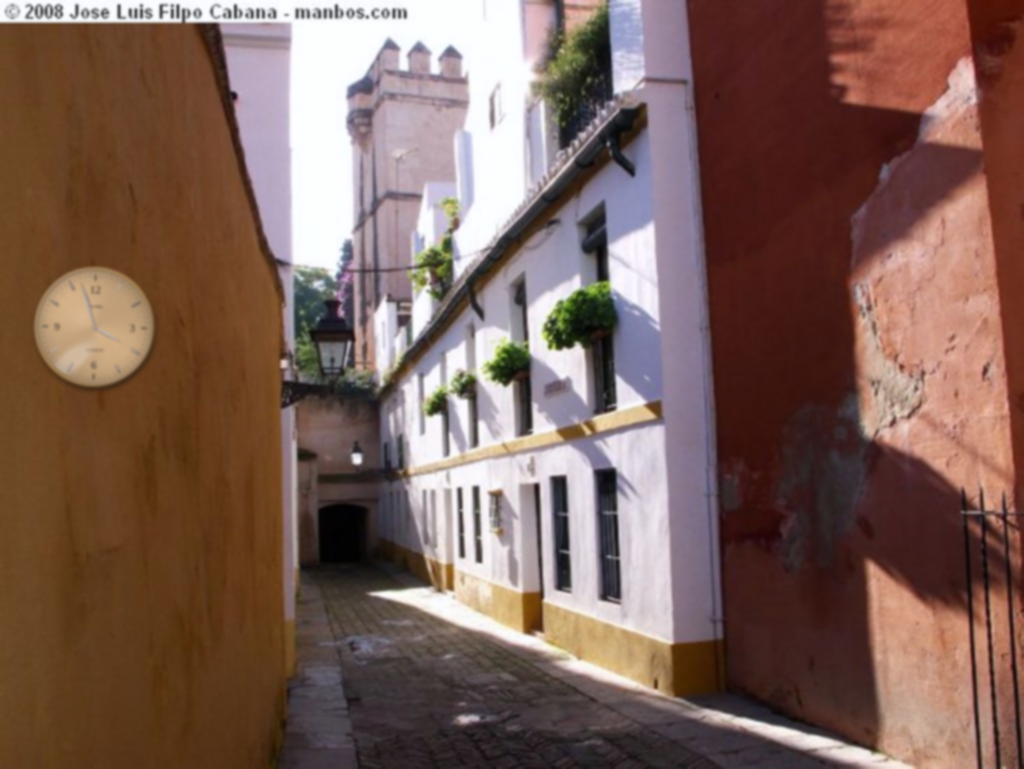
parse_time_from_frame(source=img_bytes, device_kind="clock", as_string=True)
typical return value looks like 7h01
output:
3h57
